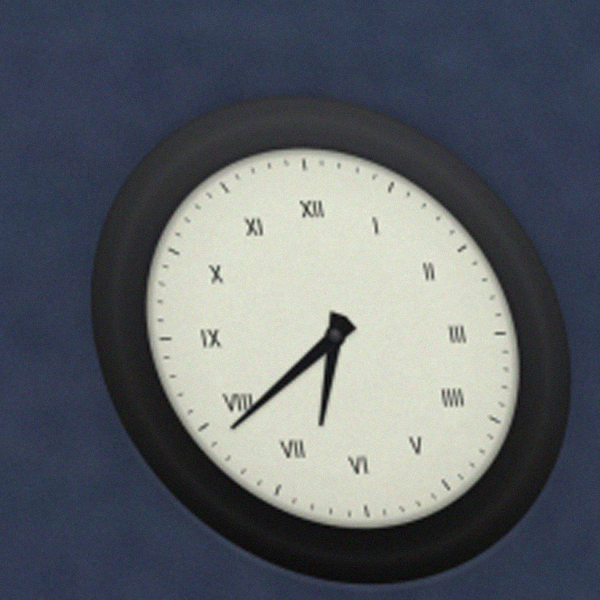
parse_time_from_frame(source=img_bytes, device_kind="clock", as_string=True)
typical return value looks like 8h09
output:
6h39
